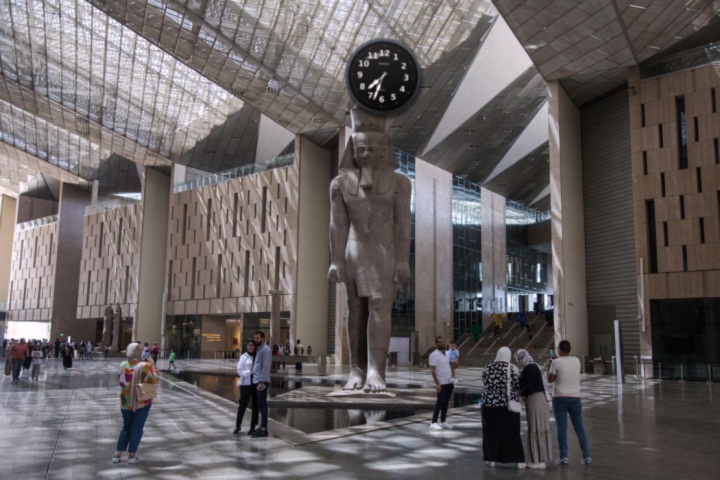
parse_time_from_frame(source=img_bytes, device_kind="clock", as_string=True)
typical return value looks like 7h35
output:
7h33
